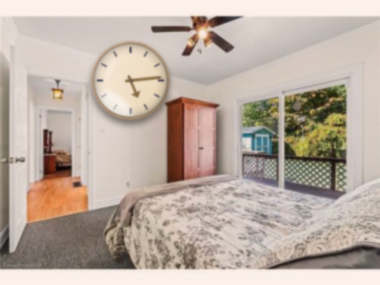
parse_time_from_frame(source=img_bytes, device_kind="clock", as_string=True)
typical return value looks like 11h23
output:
5h14
